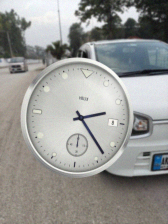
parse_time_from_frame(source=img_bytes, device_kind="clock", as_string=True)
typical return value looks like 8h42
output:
2h23
